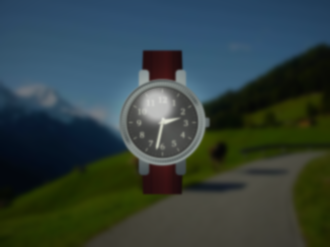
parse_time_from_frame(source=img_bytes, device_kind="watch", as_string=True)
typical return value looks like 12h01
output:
2h32
